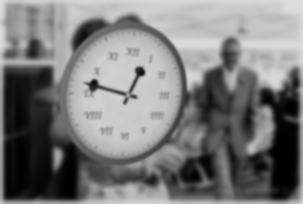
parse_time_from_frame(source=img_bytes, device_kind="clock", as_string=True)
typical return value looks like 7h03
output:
12h47
